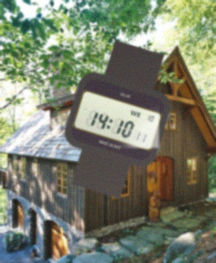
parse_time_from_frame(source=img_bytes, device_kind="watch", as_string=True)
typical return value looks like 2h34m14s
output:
14h10m11s
